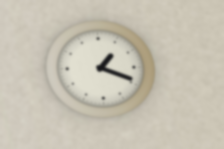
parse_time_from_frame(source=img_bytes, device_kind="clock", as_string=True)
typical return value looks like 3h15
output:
1h19
